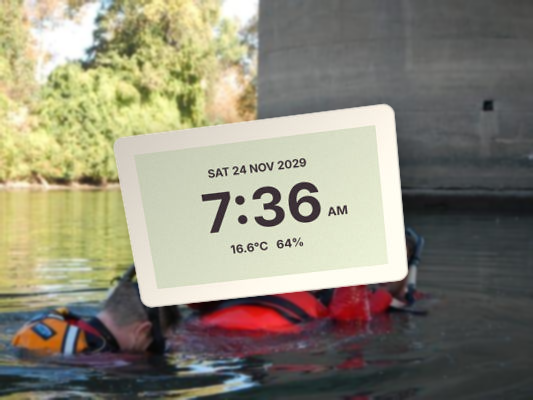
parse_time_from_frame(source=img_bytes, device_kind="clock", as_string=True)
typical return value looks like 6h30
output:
7h36
